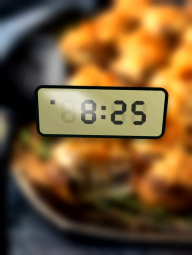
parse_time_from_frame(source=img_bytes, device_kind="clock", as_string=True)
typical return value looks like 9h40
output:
8h25
